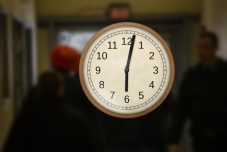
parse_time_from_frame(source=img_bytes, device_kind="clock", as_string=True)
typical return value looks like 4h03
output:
6h02
